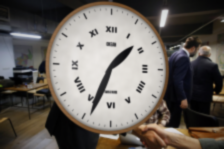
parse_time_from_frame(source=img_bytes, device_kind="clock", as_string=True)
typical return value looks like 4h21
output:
1h34
